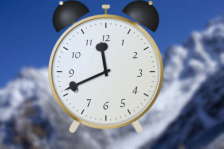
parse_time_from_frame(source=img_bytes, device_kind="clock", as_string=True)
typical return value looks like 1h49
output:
11h41
